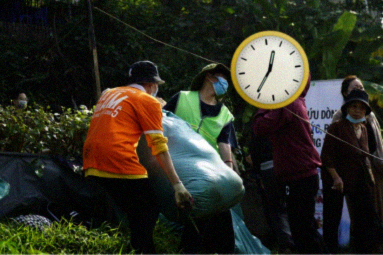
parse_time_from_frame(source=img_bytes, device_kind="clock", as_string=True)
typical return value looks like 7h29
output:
12h36
